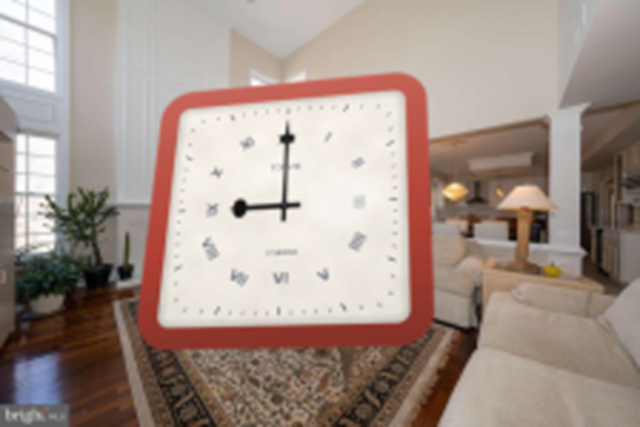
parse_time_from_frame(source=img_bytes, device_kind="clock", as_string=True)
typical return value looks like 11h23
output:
9h00
